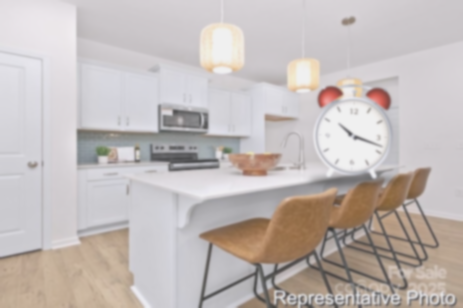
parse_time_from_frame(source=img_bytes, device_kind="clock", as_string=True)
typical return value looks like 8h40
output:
10h18
